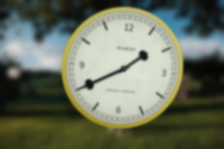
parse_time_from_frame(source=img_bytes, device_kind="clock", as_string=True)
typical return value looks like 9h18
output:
1h40
